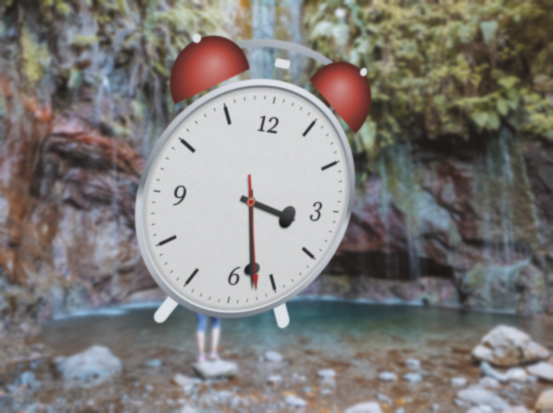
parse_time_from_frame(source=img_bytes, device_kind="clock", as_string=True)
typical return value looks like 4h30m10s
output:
3h27m27s
